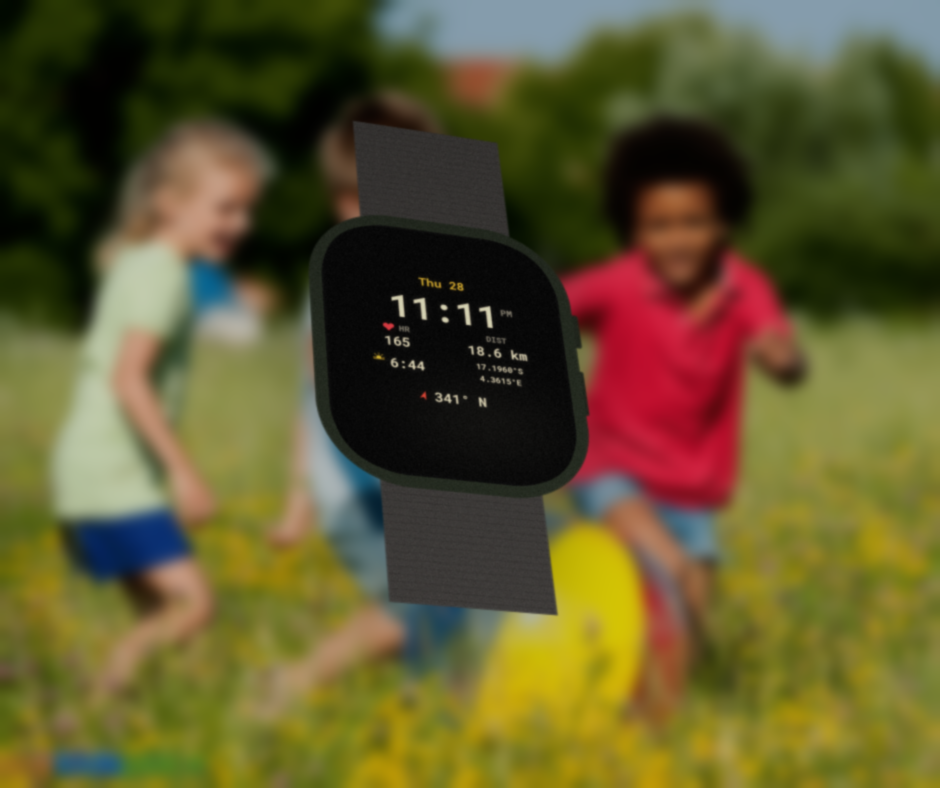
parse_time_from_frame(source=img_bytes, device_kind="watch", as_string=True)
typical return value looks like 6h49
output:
11h11
